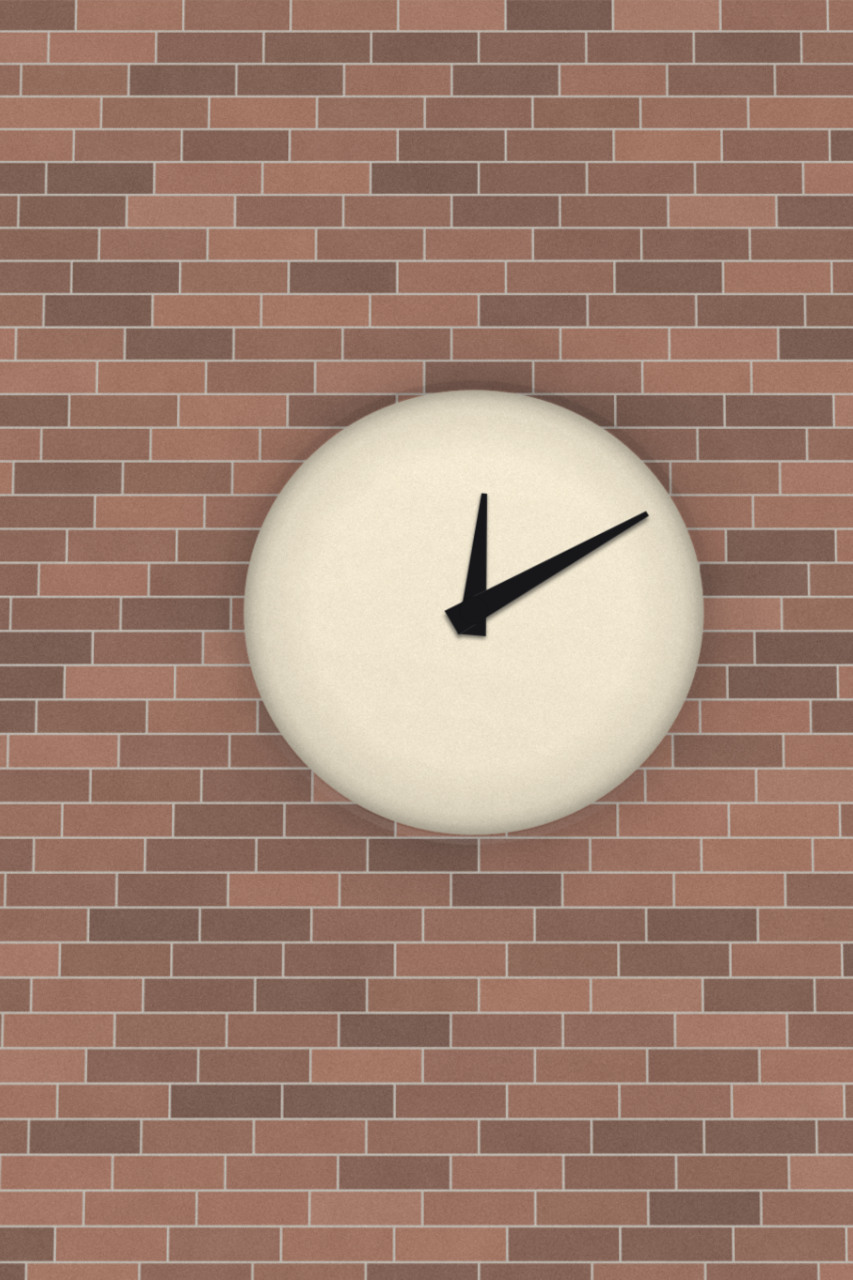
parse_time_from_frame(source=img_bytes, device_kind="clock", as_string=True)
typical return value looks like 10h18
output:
12h10
